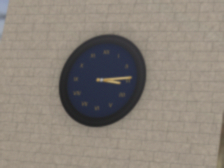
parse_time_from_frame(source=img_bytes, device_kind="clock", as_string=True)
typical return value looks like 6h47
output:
3h14
